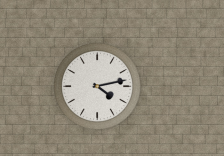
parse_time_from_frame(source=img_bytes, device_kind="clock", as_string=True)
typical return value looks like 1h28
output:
4h13
